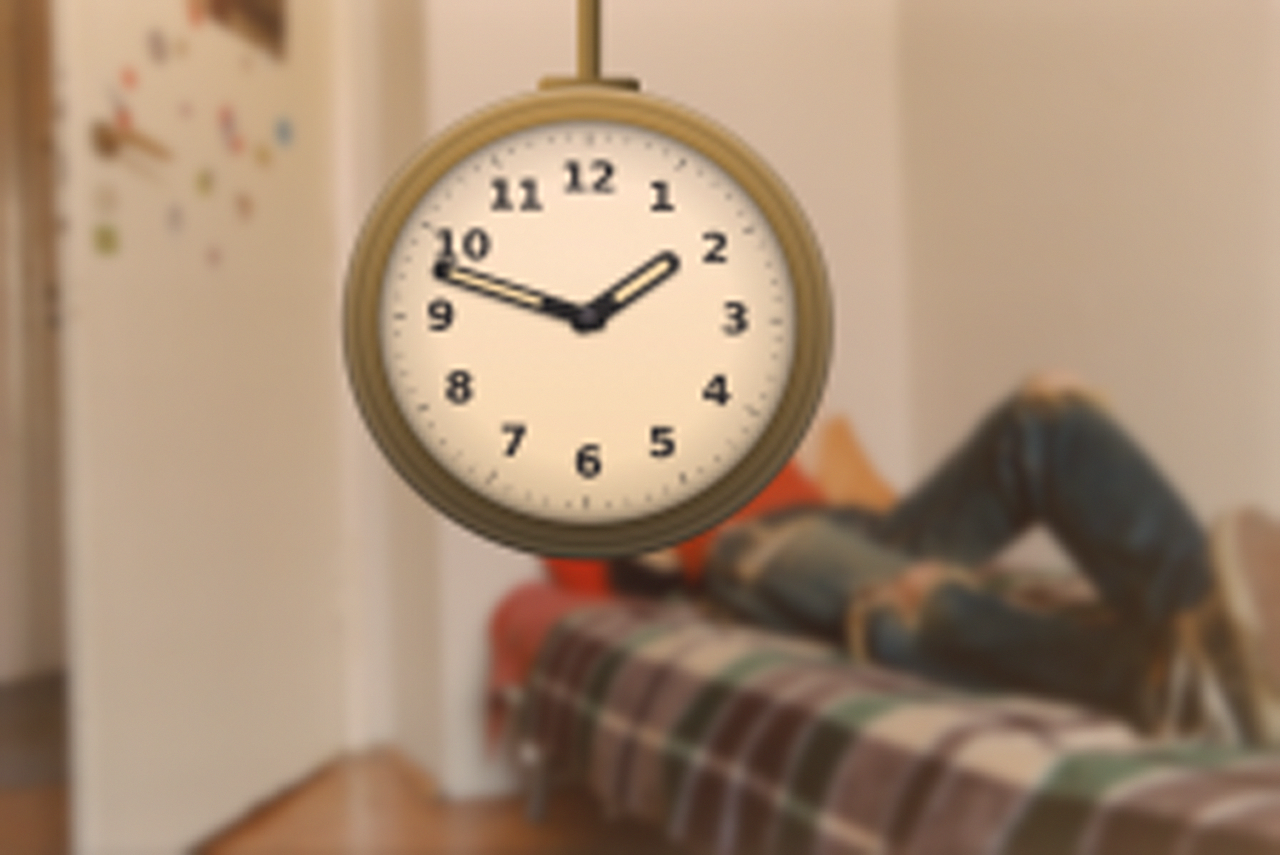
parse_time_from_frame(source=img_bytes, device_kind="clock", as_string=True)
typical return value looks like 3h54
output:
1h48
